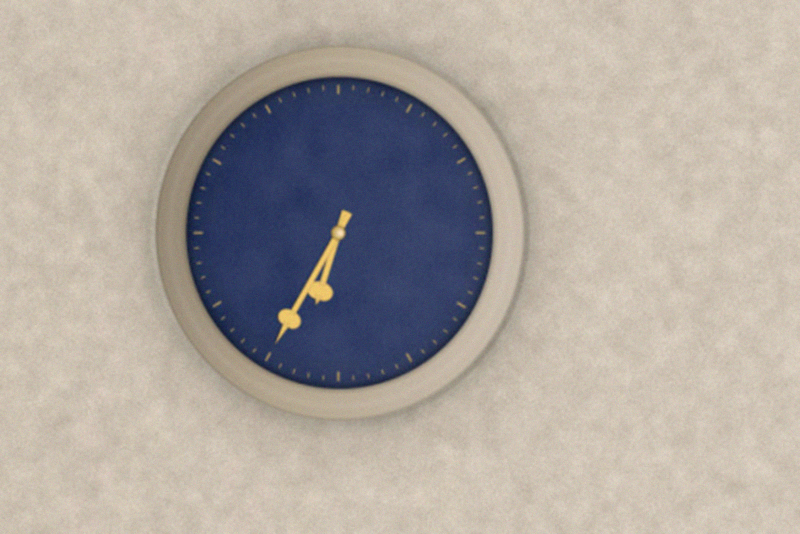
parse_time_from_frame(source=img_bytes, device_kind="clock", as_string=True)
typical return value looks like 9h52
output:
6h35
